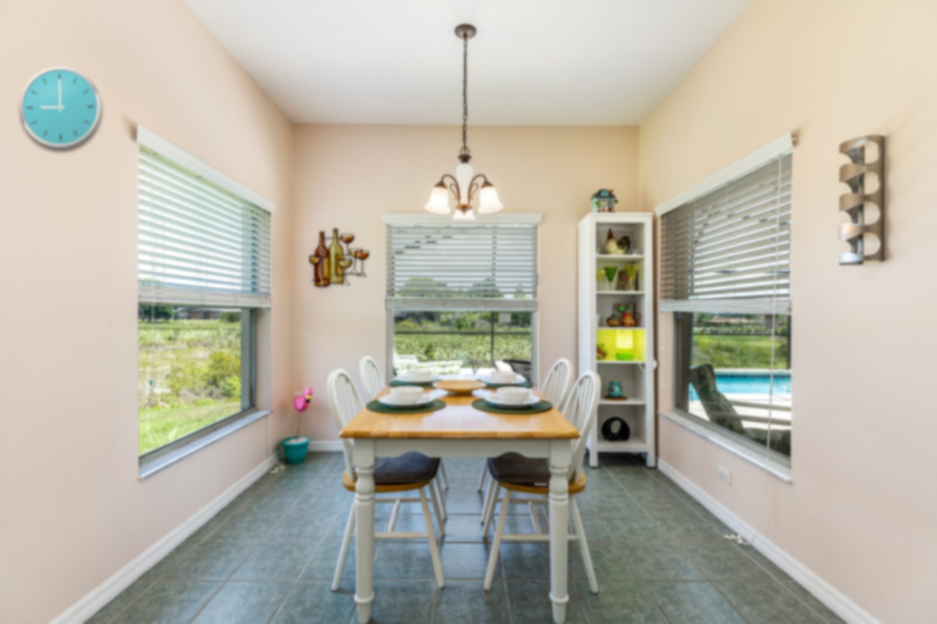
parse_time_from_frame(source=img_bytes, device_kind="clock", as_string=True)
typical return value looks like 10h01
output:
9h00
